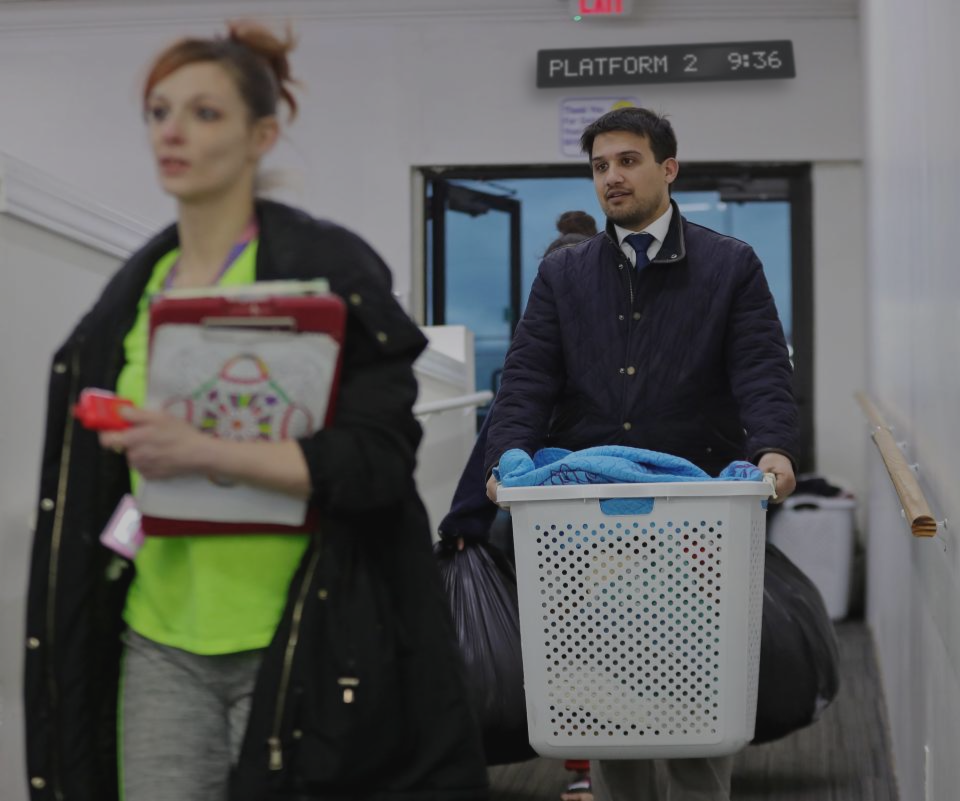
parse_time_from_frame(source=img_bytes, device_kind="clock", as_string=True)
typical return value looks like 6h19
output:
9h36
